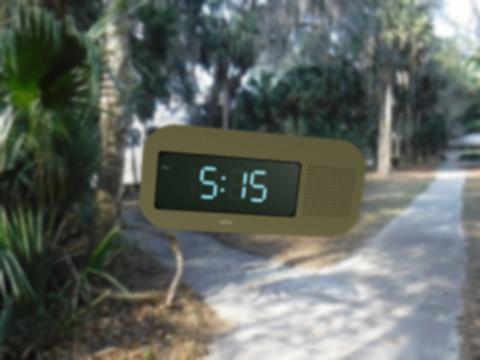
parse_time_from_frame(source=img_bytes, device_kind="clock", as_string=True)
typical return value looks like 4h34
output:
5h15
